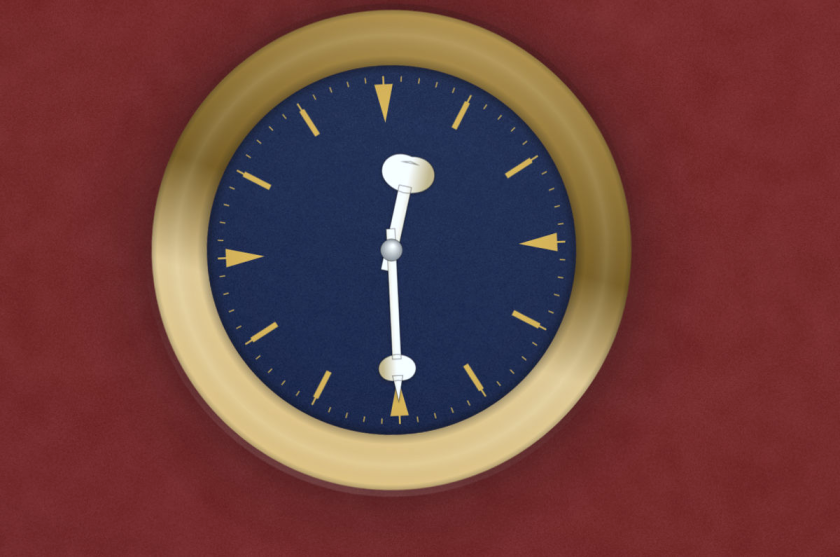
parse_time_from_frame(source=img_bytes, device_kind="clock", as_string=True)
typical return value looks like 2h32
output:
12h30
